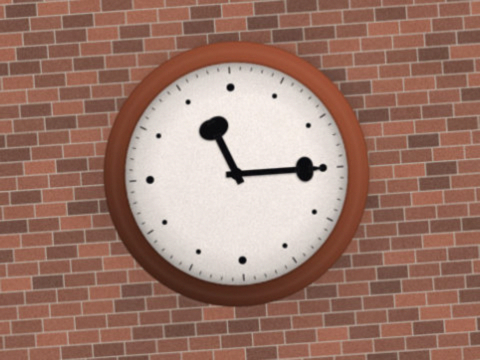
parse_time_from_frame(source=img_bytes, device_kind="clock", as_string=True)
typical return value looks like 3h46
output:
11h15
